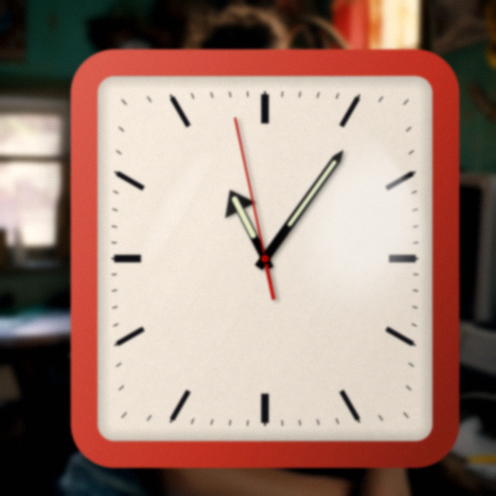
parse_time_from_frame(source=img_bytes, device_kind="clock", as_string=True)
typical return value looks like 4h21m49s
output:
11h05m58s
